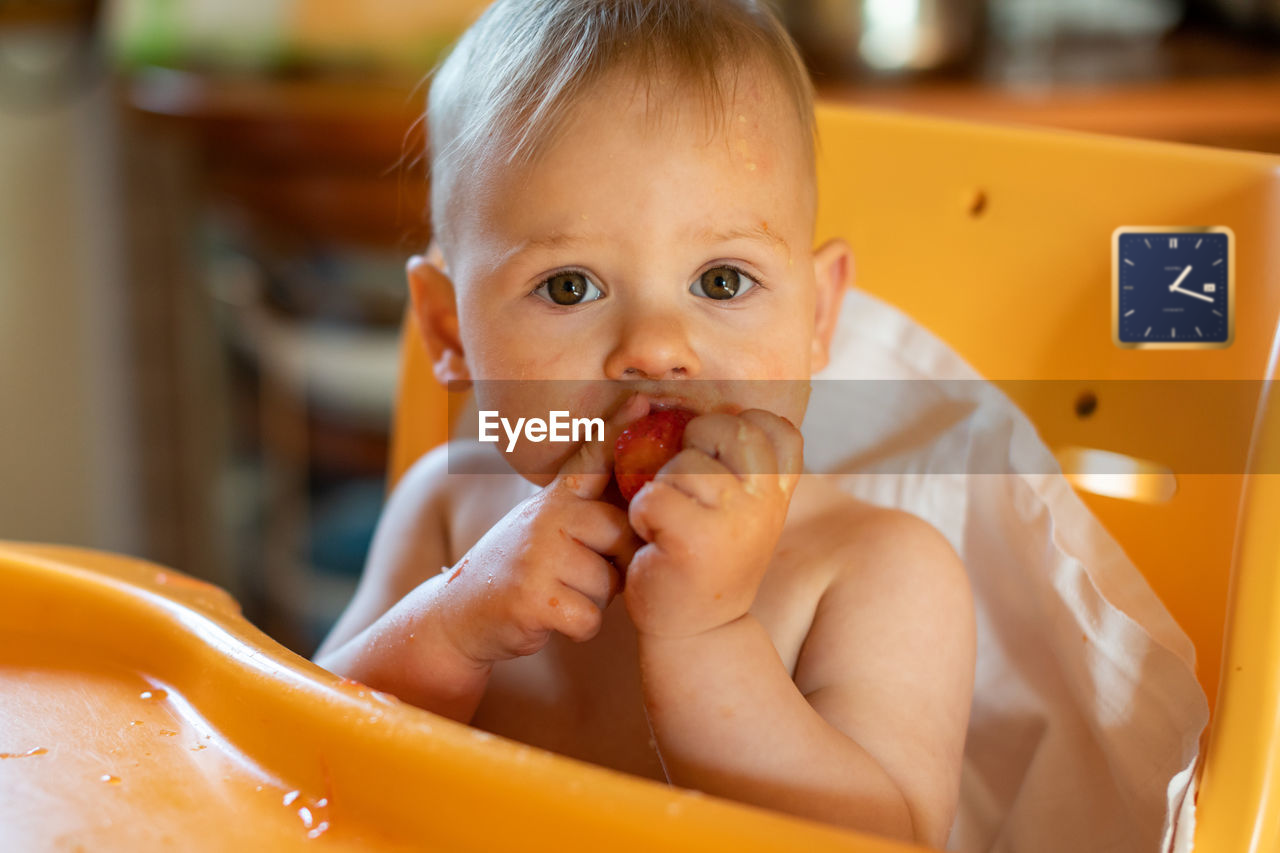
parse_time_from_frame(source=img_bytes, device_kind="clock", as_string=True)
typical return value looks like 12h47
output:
1h18
